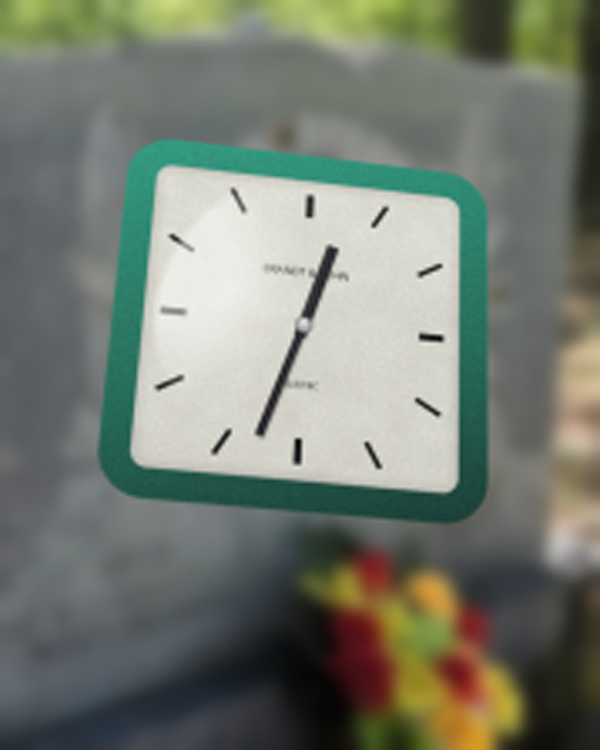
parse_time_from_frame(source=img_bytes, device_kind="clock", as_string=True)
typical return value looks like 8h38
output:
12h33
